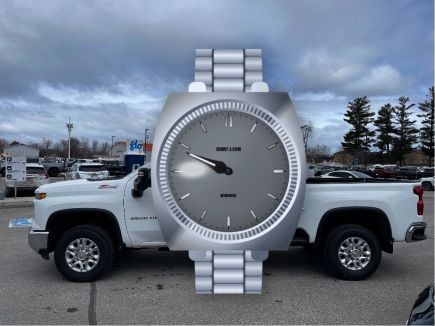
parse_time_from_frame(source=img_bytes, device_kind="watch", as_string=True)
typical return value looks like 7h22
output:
9h49
